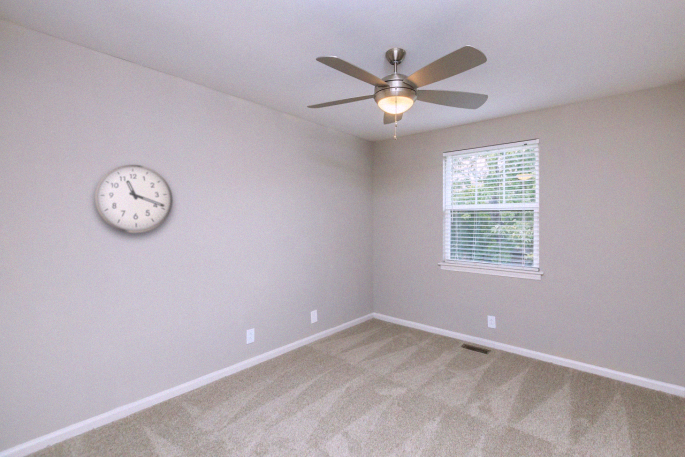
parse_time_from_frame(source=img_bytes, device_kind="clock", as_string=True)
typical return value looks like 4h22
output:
11h19
